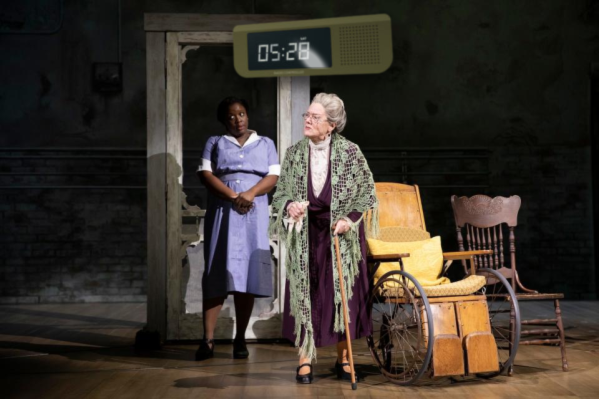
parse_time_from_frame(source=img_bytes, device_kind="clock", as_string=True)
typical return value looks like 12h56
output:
5h28
